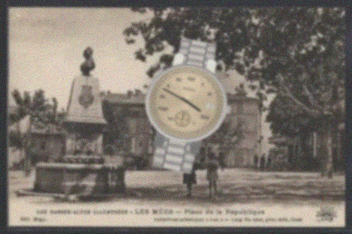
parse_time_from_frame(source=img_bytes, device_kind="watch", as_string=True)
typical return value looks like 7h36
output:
3h48
